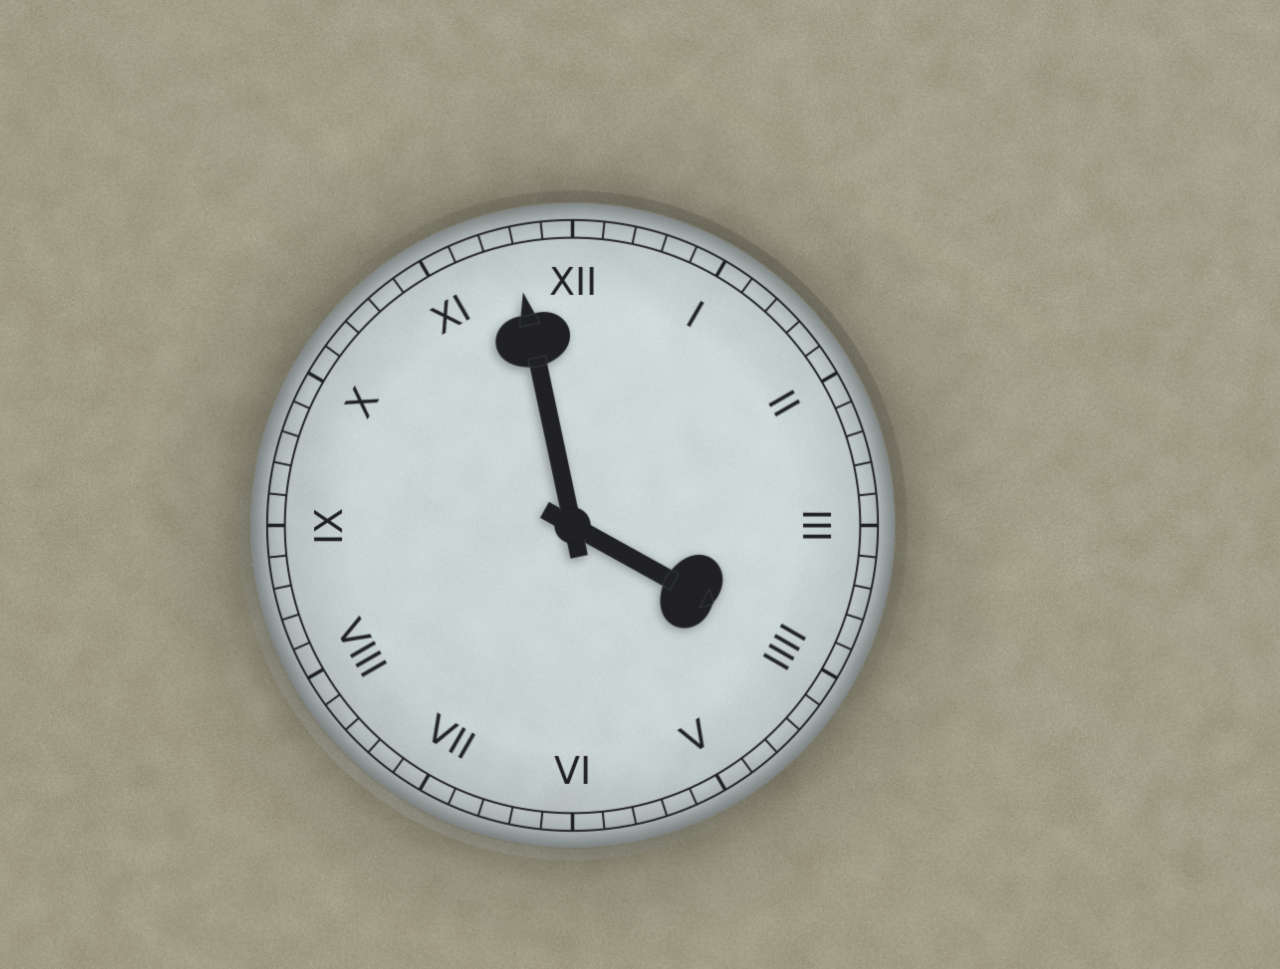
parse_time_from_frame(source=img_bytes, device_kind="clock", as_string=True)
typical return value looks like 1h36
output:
3h58
